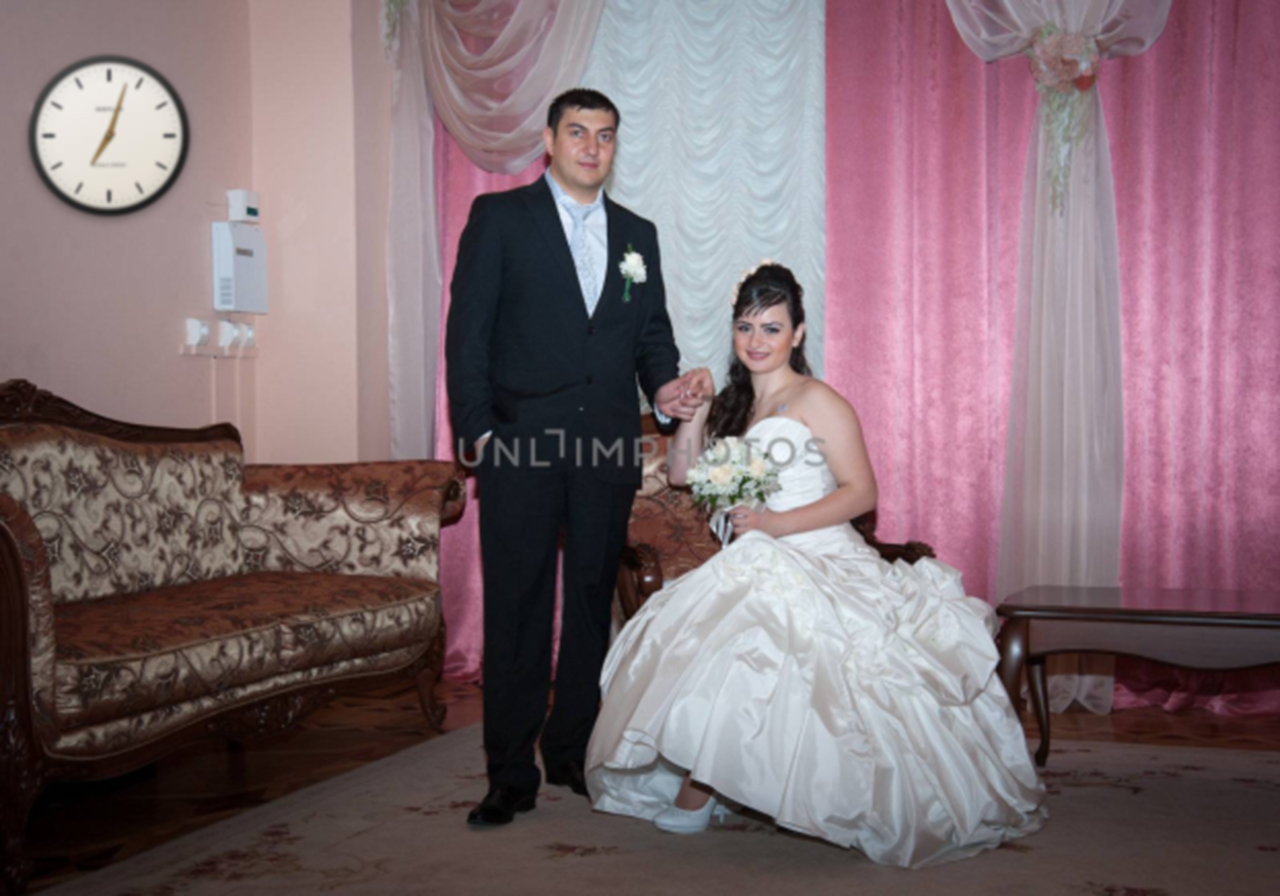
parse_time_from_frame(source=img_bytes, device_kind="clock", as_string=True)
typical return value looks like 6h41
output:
7h03
